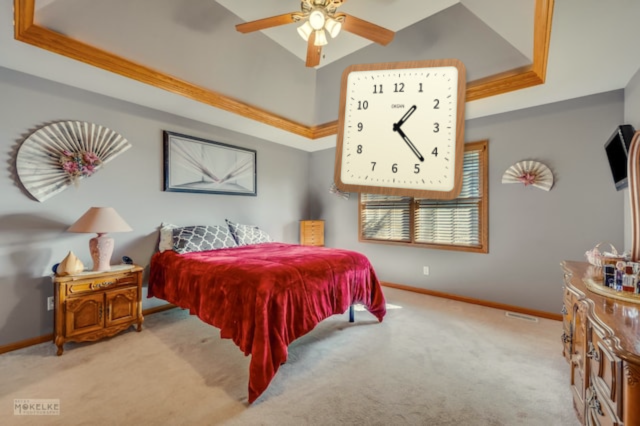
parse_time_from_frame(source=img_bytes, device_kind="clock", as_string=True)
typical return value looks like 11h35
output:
1h23
